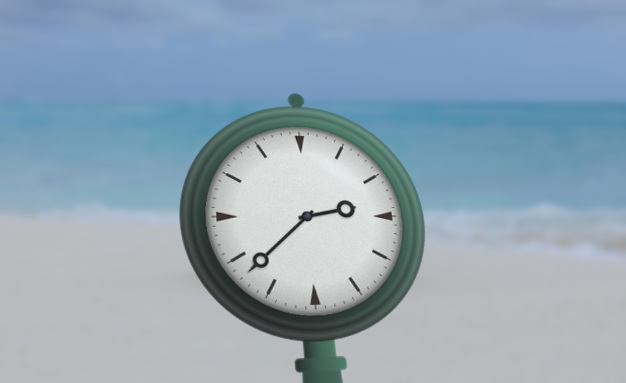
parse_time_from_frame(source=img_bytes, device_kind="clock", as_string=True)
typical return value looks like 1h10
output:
2h38
